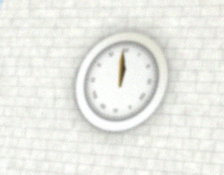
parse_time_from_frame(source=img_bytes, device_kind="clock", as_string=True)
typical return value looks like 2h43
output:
11h59
